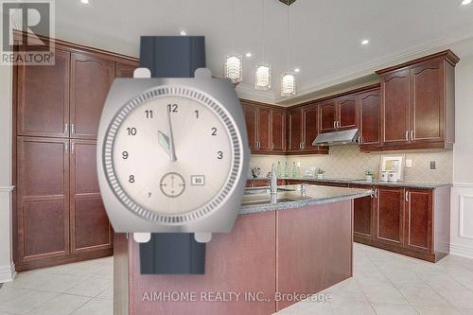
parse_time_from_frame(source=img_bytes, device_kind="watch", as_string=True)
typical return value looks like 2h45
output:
10h59
